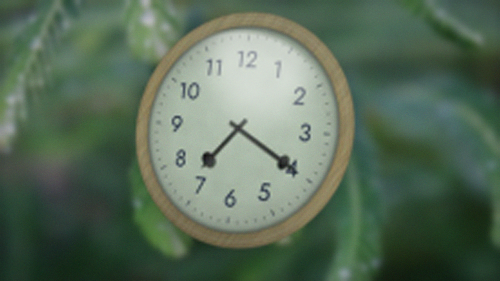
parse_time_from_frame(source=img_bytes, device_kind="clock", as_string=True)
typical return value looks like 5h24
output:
7h20
